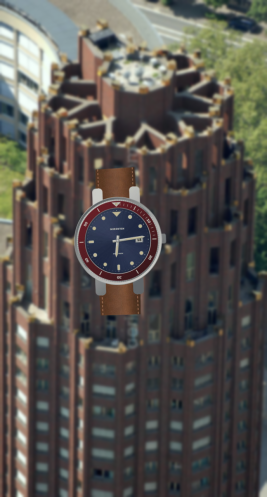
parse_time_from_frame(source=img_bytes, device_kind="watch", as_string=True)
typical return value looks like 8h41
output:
6h14
